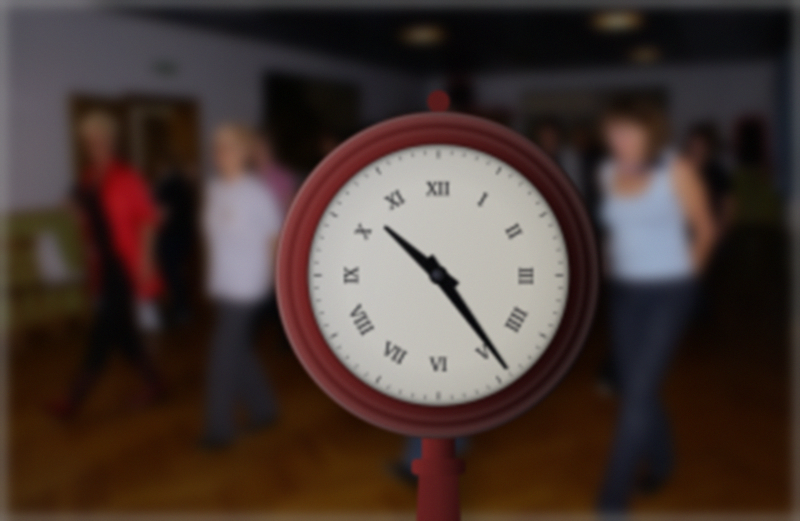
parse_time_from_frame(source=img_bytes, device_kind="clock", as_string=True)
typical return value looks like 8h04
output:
10h24
